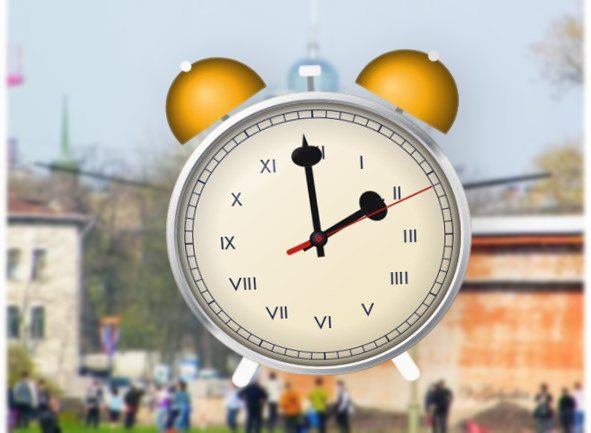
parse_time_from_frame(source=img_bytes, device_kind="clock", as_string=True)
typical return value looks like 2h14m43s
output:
1h59m11s
